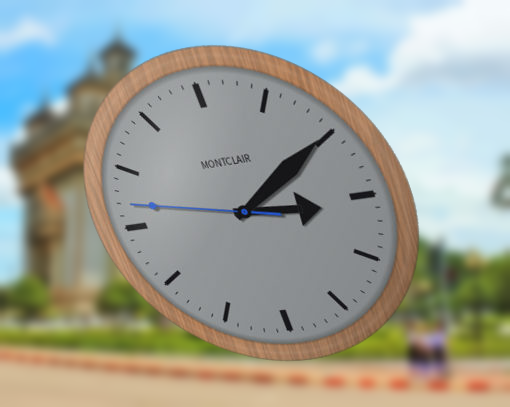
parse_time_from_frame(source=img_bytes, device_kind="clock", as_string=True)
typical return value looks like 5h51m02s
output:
3h09m47s
